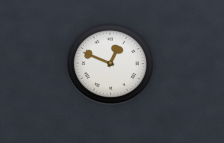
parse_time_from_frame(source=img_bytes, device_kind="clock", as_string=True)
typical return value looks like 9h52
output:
12h49
